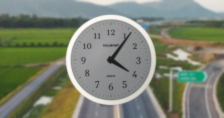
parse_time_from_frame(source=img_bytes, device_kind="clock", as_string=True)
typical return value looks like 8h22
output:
4h06
